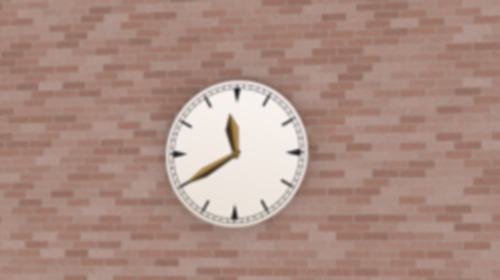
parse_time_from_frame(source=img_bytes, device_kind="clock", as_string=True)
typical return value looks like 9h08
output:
11h40
